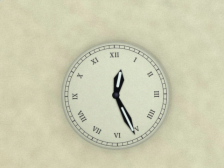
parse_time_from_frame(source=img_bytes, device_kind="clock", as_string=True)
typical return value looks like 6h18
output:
12h26
